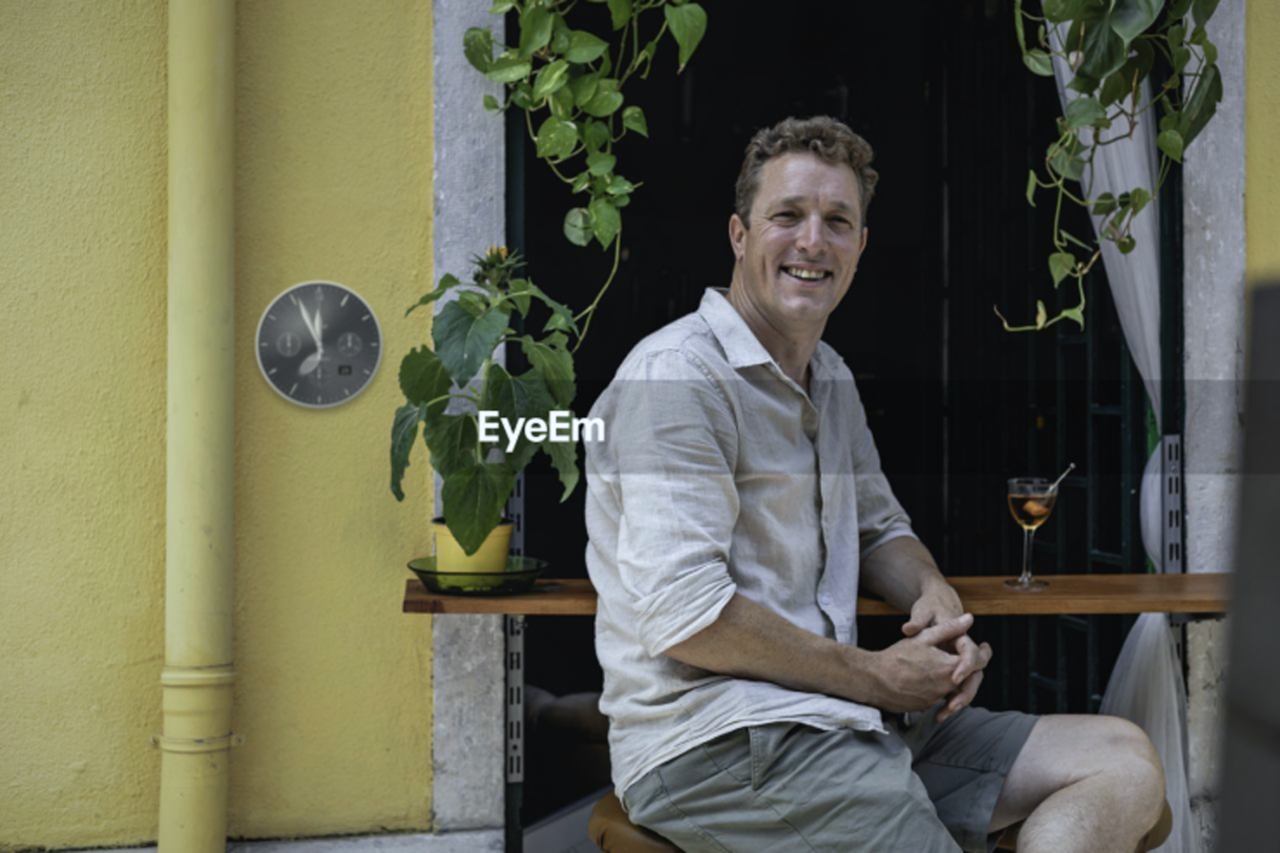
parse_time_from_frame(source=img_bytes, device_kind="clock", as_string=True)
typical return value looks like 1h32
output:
11h56
